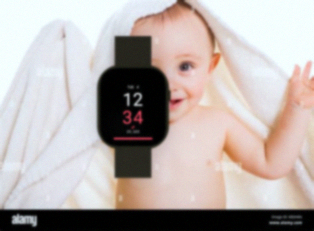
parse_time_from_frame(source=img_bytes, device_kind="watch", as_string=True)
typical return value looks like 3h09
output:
12h34
